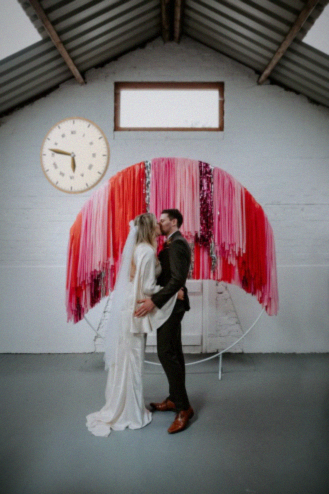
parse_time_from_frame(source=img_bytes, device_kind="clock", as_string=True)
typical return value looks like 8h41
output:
5h47
